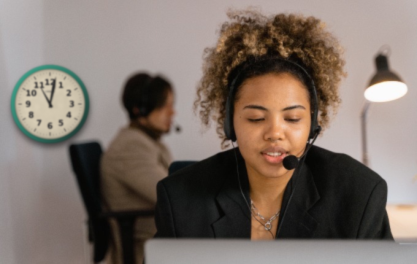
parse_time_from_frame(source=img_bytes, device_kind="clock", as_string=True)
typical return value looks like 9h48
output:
11h02
